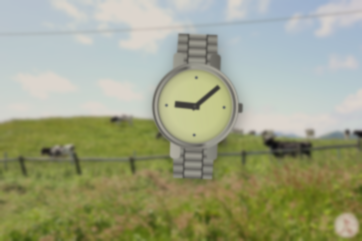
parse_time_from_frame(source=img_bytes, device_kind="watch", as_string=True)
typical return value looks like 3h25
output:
9h08
